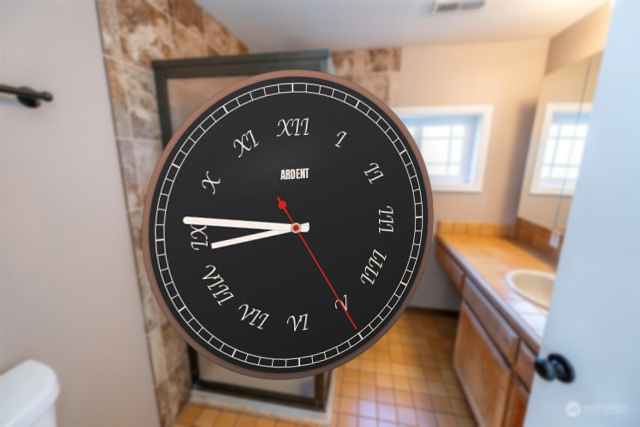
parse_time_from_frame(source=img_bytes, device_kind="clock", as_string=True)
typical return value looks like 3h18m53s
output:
8h46m25s
